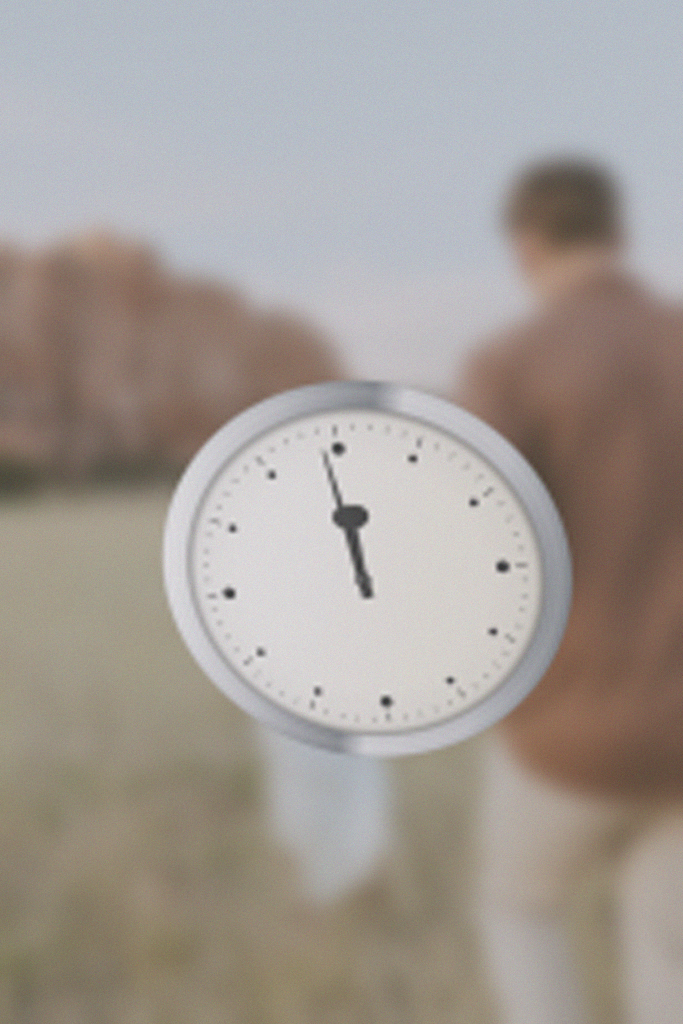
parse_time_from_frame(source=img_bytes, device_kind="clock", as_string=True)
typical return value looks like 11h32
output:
11h59
